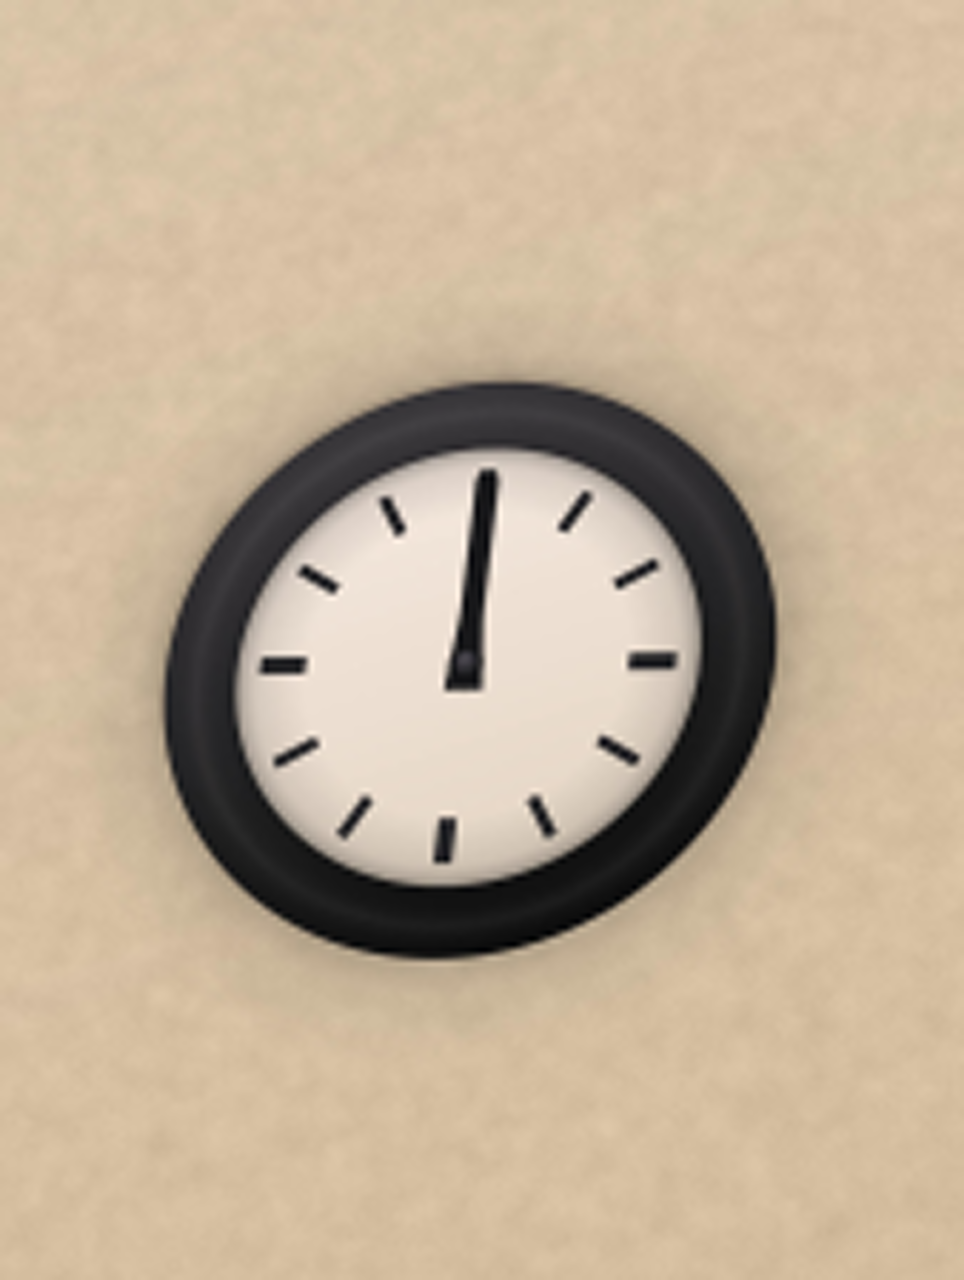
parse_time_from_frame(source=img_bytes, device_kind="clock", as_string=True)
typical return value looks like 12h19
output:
12h00
